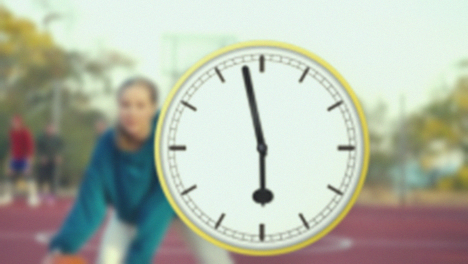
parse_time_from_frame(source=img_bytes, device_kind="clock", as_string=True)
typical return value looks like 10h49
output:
5h58
